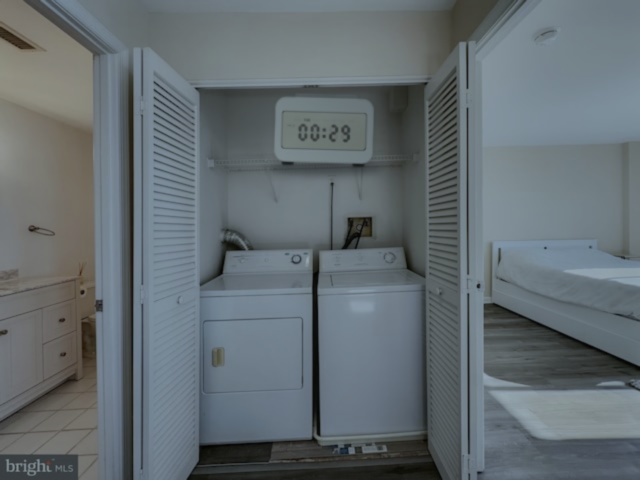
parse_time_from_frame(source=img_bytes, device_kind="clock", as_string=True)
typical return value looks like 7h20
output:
0h29
